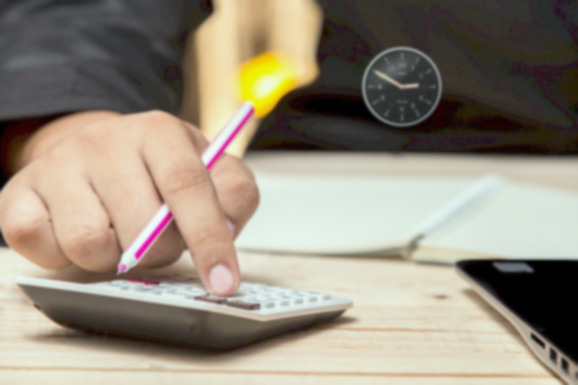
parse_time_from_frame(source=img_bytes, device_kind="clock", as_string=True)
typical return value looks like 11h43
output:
2h50
